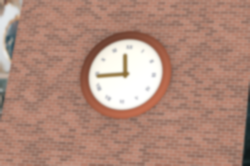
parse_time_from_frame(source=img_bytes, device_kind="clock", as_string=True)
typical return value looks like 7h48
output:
11h44
